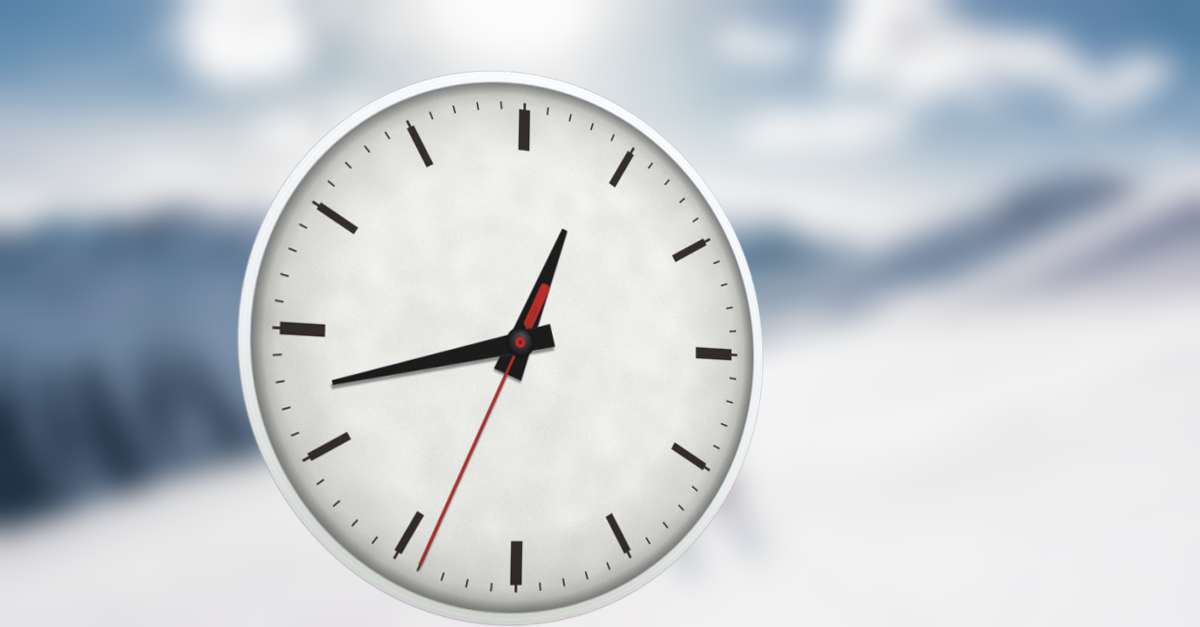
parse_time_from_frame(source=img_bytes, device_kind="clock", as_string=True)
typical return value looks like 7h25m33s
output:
12h42m34s
